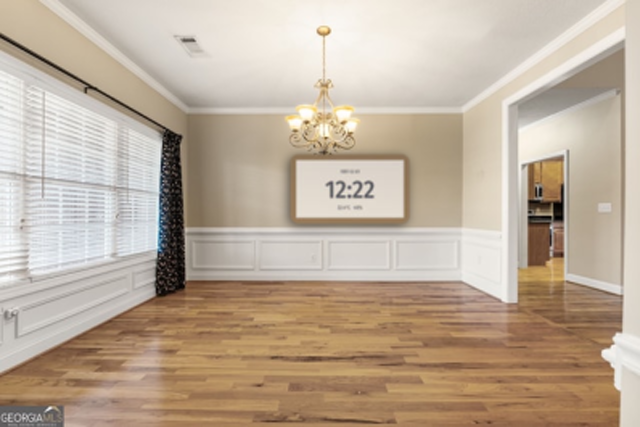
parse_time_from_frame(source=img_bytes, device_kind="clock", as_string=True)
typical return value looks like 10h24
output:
12h22
